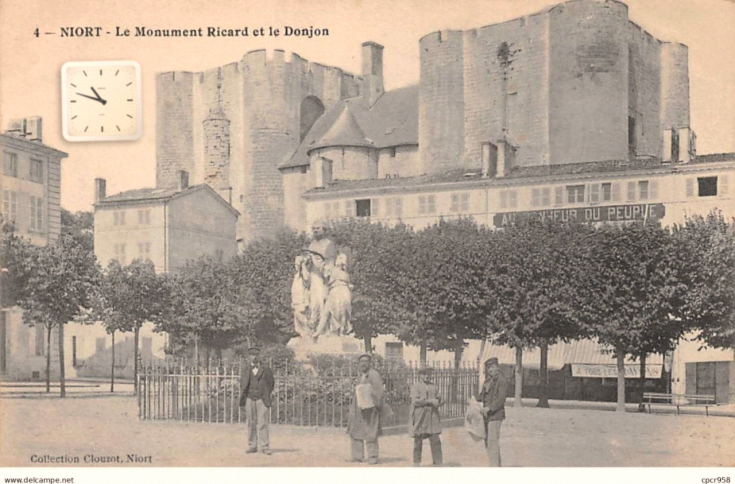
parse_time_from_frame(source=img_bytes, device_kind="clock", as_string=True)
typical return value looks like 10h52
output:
10h48
